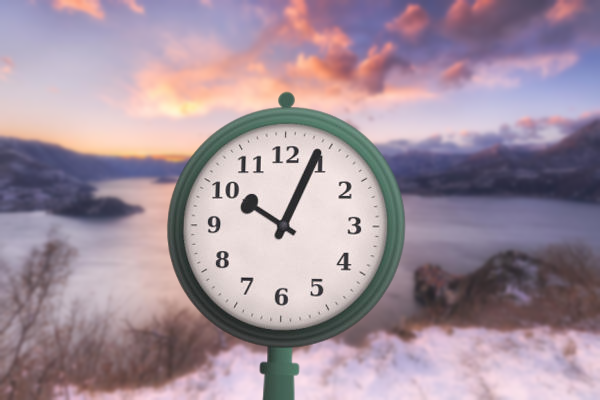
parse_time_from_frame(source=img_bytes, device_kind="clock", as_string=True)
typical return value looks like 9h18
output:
10h04
